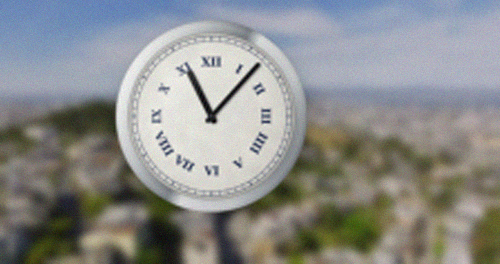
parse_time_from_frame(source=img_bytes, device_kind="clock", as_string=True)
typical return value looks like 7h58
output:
11h07
